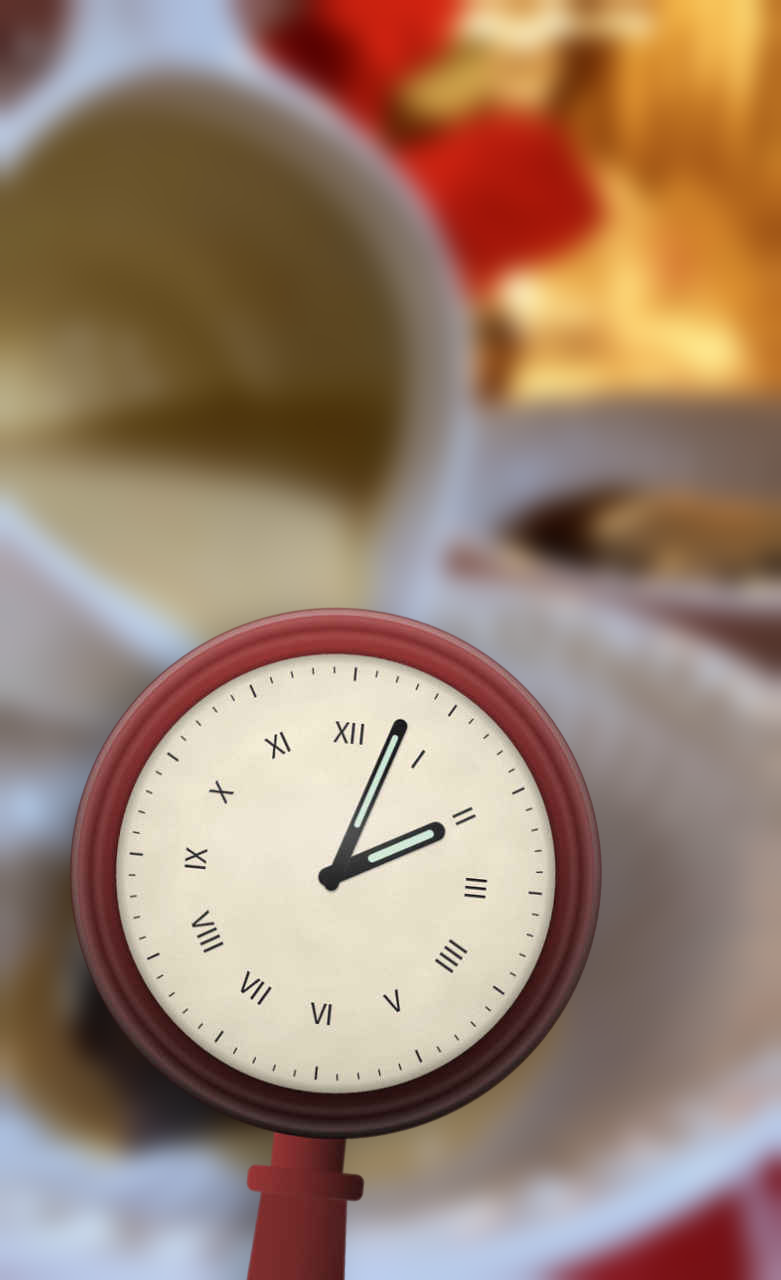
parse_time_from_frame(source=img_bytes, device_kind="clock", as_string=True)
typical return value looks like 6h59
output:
2h03
